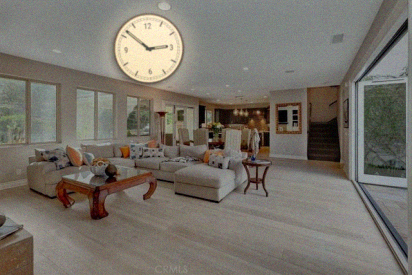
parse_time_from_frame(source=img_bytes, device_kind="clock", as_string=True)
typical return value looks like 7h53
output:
2h52
